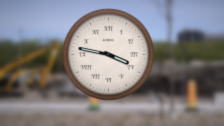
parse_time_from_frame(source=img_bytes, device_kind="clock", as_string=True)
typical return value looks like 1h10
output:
3h47
